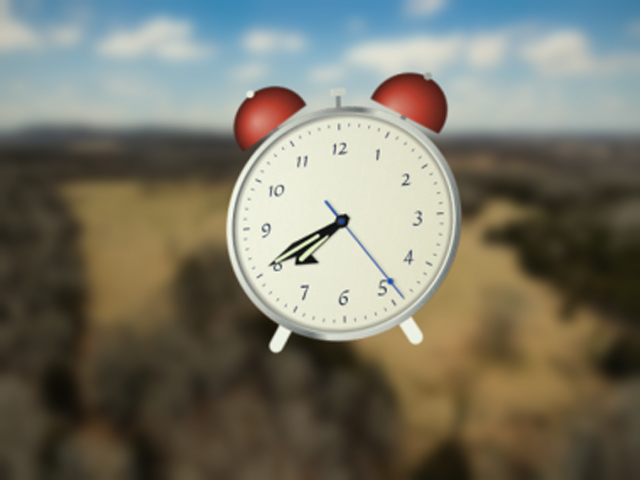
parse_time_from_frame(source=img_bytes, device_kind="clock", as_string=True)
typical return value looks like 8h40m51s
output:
7h40m24s
